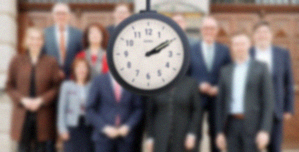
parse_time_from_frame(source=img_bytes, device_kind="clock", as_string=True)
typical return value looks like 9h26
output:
2h10
